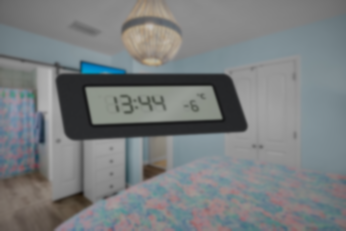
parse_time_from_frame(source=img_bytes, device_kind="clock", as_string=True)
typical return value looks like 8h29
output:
13h44
